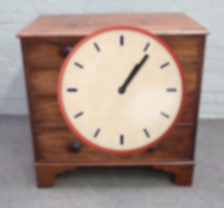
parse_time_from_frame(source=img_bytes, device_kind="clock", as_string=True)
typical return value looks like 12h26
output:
1h06
